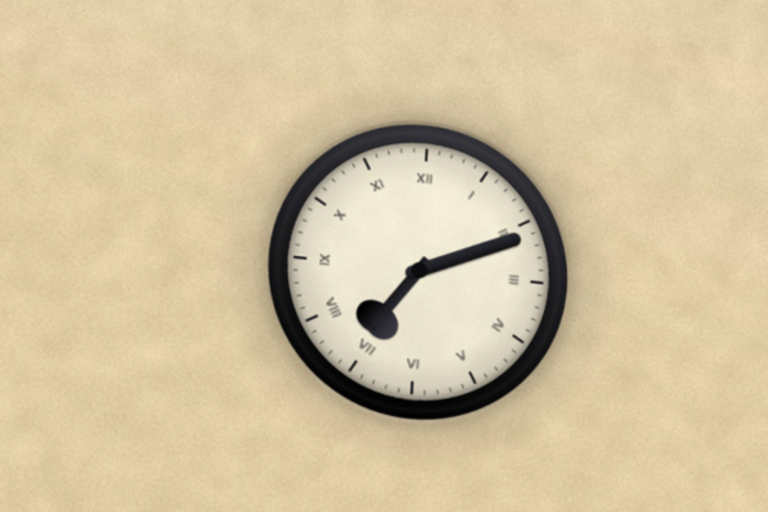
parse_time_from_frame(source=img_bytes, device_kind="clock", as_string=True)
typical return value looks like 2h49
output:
7h11
